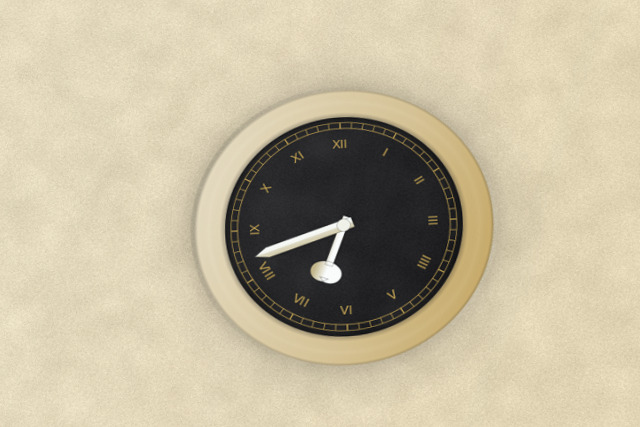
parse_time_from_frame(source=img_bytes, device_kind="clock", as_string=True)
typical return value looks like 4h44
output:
6h42
